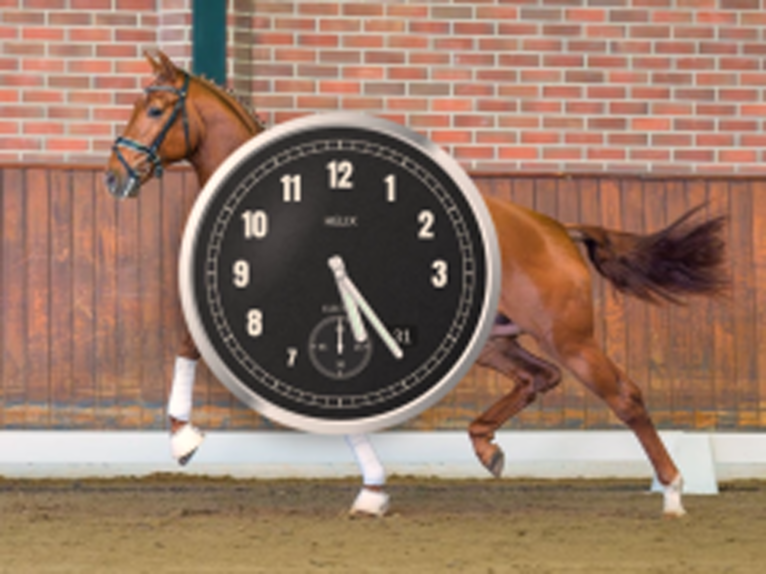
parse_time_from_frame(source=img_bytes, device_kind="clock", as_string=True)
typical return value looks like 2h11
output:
5h24
